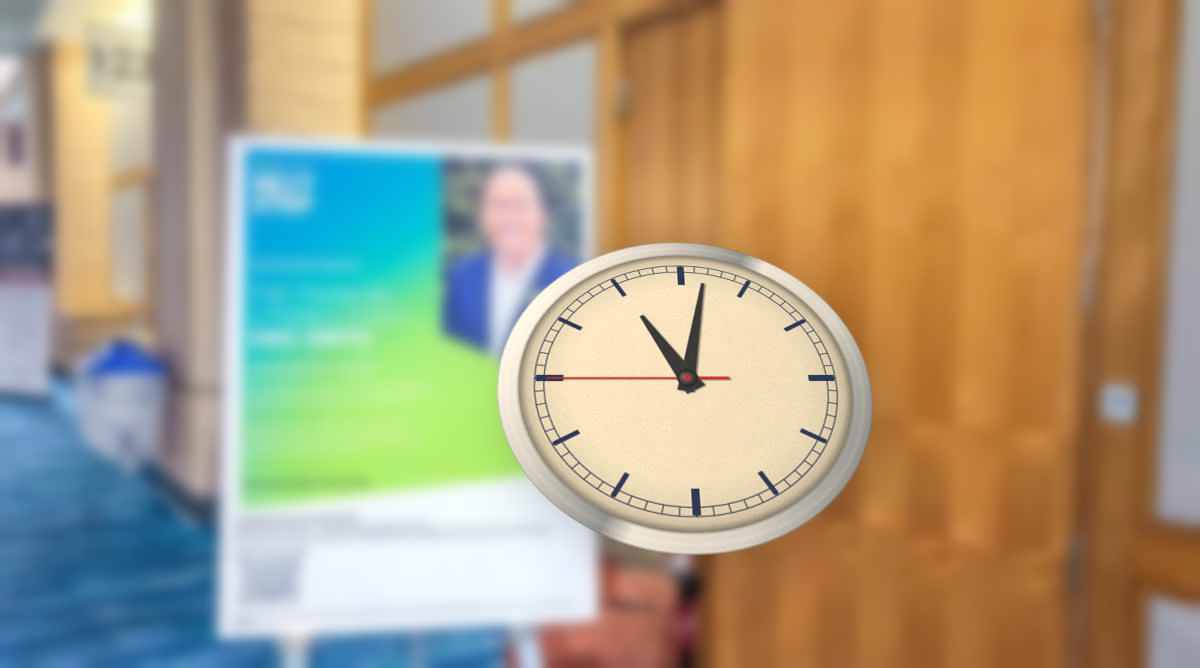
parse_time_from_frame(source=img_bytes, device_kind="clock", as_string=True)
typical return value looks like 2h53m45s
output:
11h01m45s
